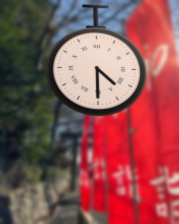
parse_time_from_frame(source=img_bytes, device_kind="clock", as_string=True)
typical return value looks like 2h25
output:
4h30
